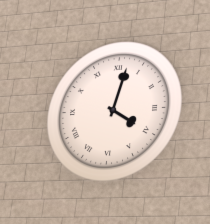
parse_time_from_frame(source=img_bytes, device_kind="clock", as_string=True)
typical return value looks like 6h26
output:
4h02
